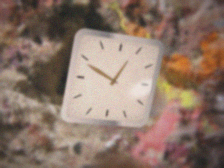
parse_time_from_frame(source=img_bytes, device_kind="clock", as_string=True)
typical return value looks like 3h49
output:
12h49
